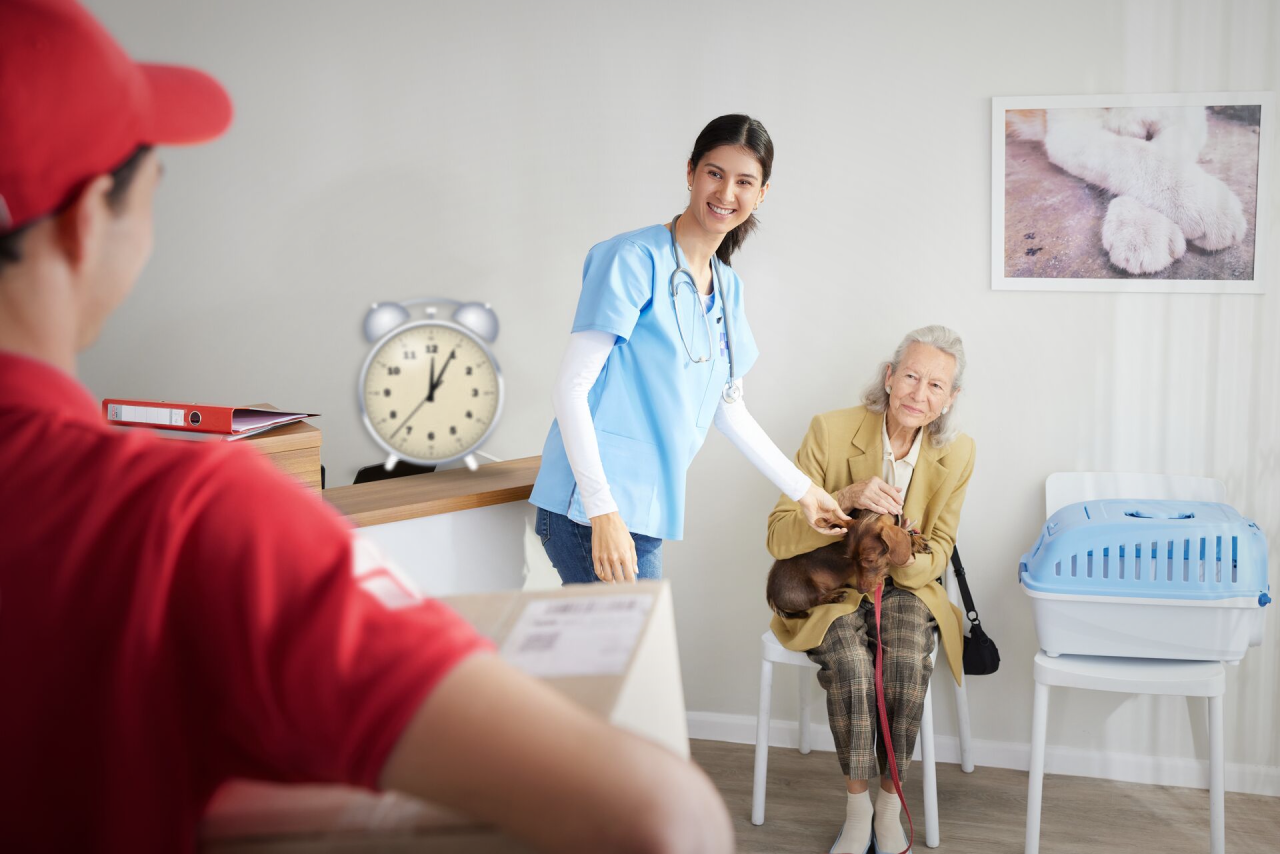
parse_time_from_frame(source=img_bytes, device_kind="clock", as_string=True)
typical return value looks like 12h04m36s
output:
12h04m37s
